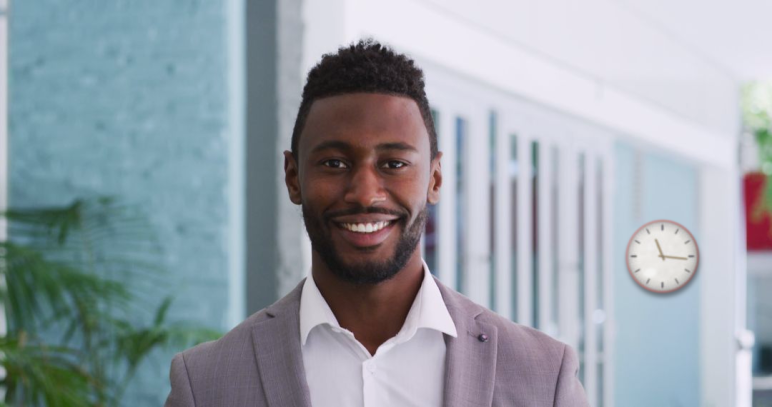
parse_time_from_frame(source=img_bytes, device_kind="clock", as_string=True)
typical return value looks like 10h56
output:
11h16
